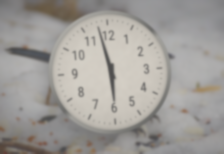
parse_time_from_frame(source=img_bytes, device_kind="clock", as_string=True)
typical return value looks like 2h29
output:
5h58
